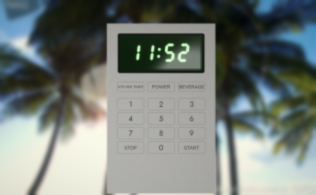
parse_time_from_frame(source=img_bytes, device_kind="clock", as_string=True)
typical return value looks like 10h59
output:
11h52
